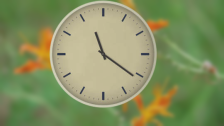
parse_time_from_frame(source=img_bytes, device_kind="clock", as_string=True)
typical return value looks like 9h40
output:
11h21
